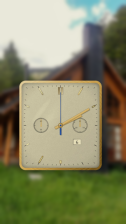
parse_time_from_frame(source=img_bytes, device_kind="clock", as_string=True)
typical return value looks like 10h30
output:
2h10
